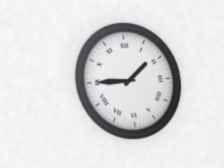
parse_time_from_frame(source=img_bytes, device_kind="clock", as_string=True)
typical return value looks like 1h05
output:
1h45
